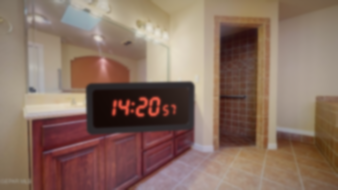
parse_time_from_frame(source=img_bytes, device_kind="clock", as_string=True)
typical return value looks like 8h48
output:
14h20
